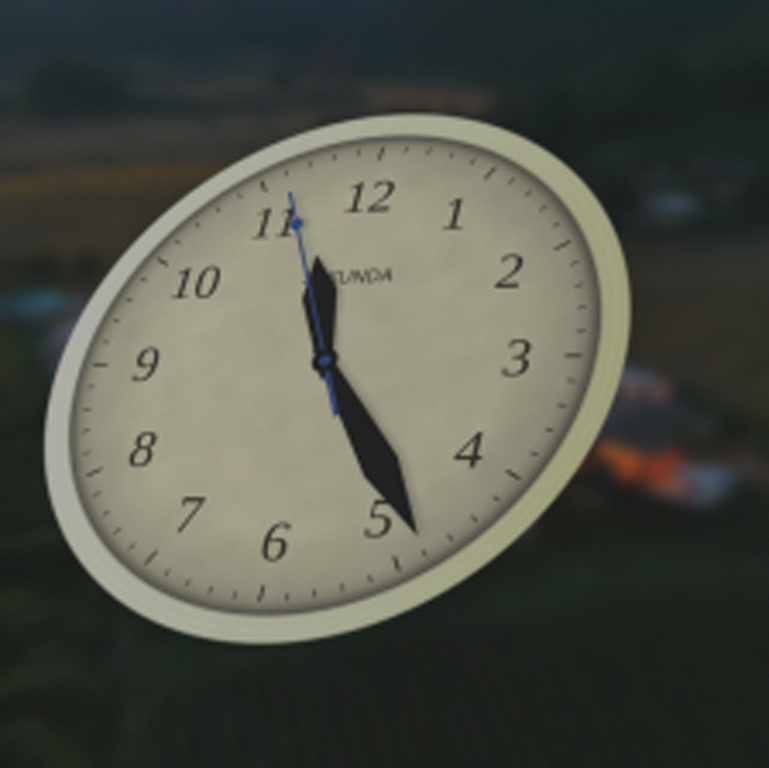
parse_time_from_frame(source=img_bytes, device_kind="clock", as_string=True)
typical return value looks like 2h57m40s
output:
11h23m56s
